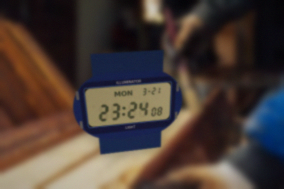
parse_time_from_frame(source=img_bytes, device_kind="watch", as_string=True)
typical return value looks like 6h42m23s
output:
23h24m08s
